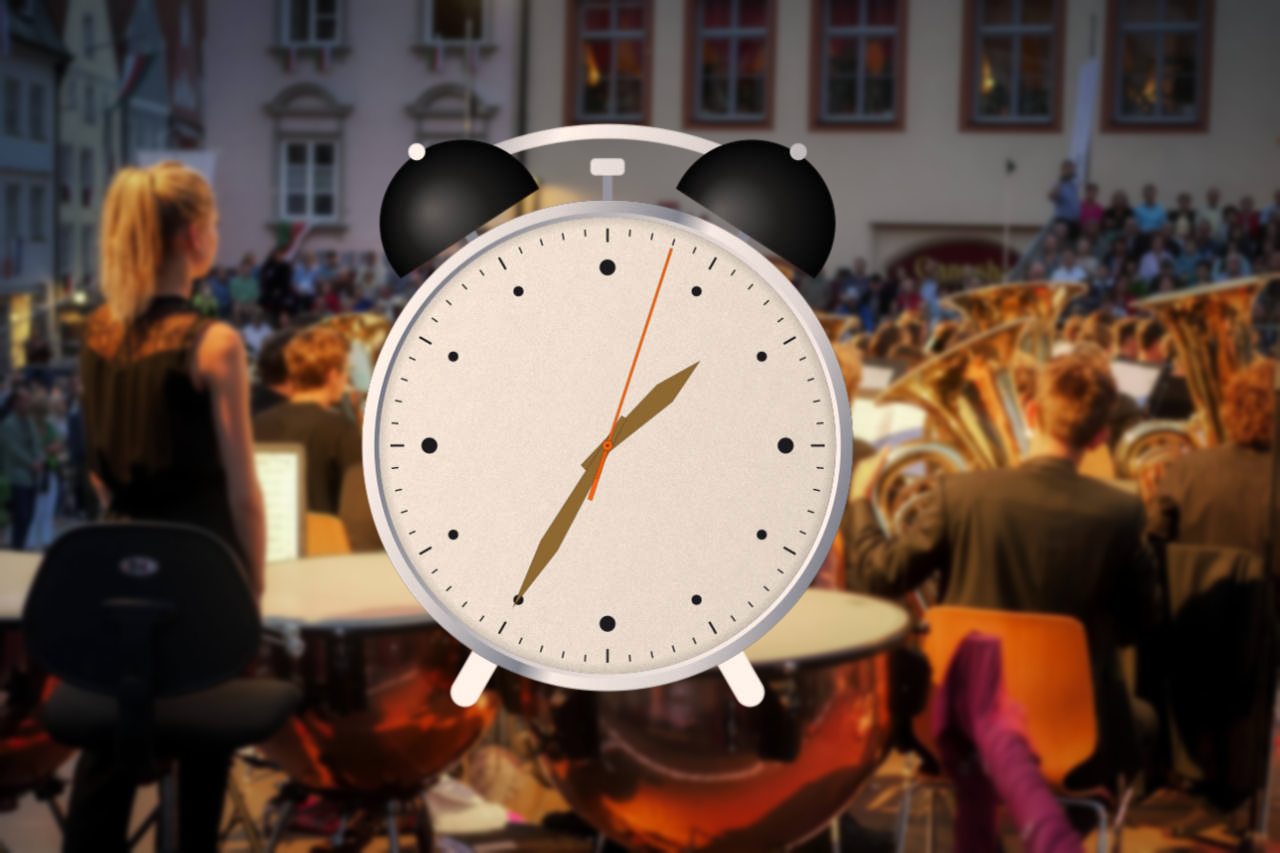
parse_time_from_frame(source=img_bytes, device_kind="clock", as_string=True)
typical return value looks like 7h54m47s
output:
1h35m03s
